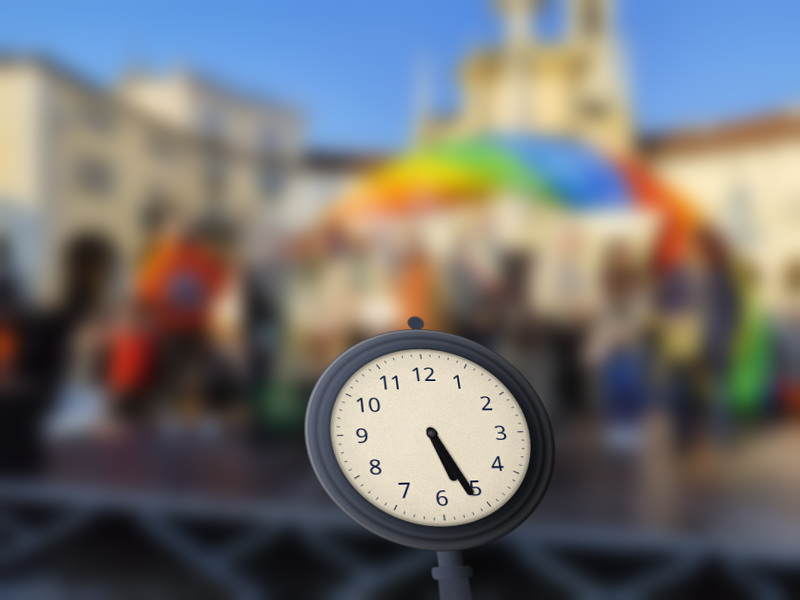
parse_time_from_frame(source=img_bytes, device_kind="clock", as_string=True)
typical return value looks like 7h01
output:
5h26
